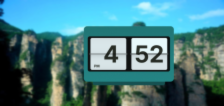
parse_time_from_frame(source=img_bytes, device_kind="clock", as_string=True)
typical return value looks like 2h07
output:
4h52
